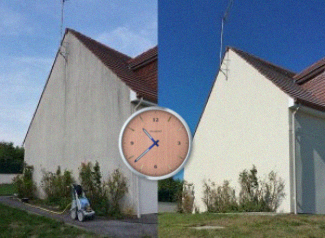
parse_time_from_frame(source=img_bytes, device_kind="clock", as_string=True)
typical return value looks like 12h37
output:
10h38
